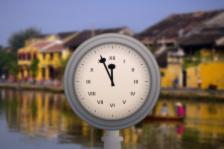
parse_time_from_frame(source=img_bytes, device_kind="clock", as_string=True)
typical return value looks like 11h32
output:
11h56
